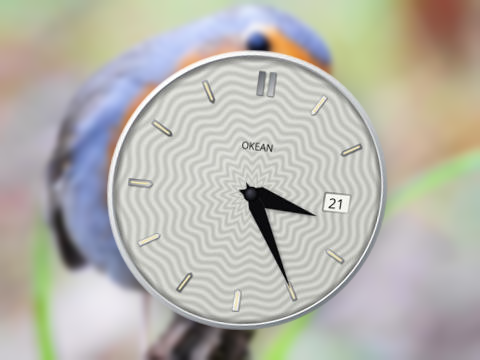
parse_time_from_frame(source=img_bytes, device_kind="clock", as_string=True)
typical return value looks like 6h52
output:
3h25
